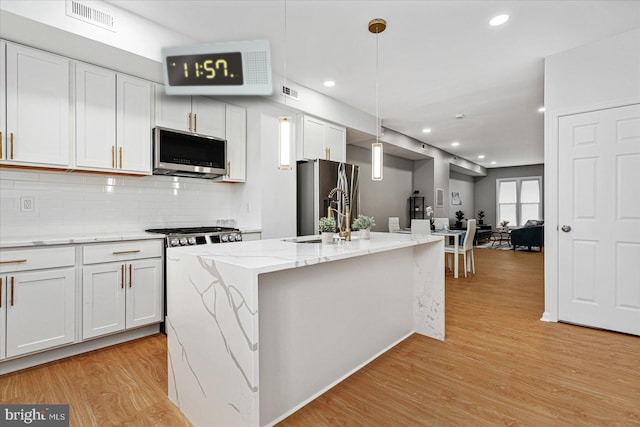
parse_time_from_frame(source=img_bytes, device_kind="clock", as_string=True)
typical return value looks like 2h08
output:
11h57
